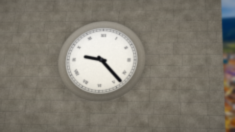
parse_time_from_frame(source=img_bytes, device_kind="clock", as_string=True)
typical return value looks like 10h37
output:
9h23
